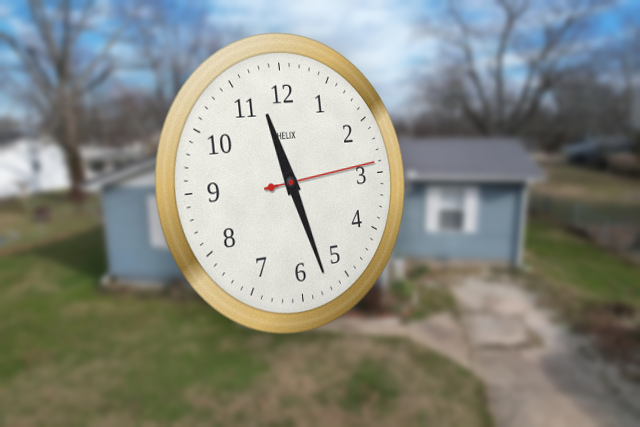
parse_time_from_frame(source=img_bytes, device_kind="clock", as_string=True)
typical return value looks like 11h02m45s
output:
11h27m14s
